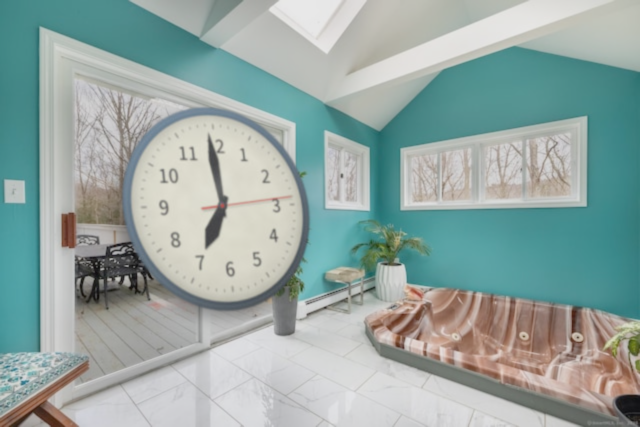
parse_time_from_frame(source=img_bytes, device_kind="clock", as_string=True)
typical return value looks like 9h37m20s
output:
6h59m14s
